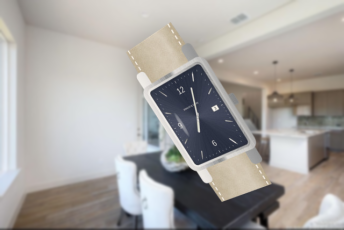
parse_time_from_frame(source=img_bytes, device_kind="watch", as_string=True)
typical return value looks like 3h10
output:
7h04
